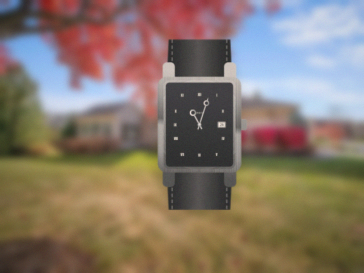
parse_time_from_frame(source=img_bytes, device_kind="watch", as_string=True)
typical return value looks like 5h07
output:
11h03
